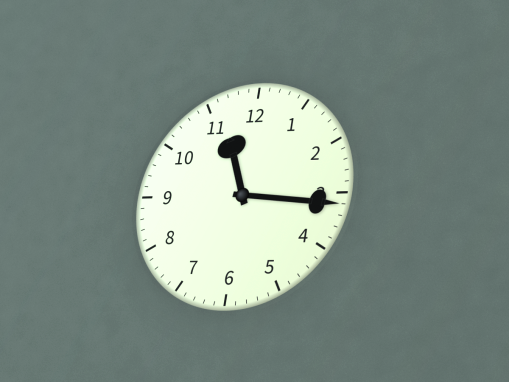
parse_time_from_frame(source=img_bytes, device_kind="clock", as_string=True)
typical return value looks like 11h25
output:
11h16
